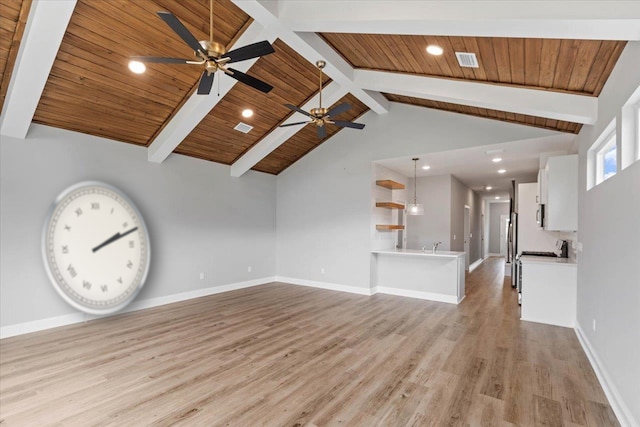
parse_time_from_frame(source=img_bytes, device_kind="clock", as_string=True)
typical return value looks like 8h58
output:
2h12
